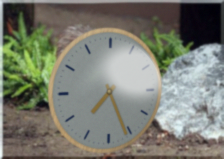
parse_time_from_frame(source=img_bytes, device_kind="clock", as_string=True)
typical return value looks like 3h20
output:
7h26
